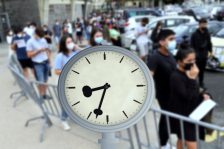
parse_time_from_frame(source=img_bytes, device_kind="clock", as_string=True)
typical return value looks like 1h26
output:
8h33
